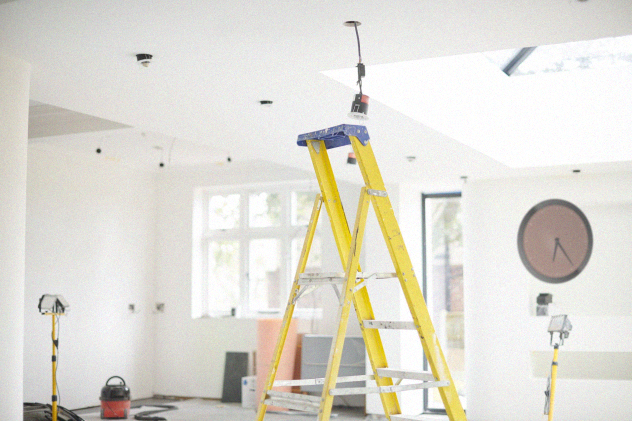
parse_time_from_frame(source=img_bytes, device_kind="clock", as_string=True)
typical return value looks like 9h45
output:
6h24
